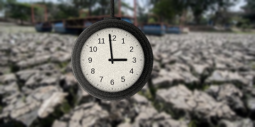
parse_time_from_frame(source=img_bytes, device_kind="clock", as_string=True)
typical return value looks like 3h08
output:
2h59
